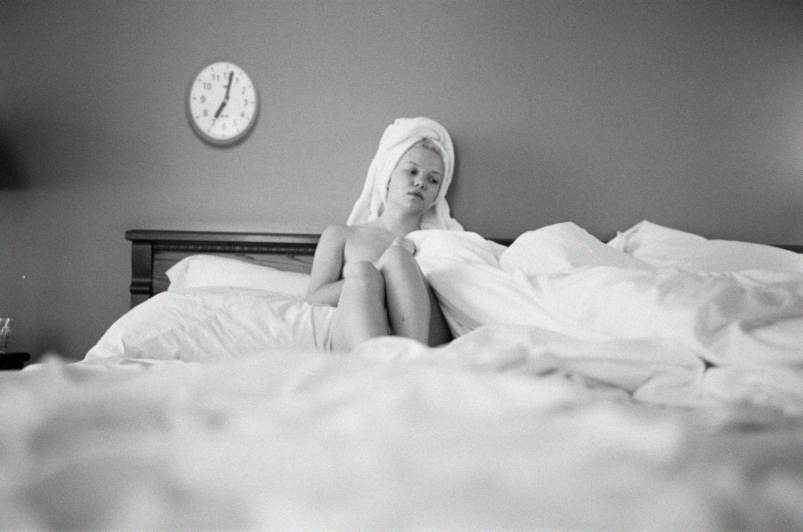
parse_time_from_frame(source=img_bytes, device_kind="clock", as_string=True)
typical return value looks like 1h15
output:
7h02
